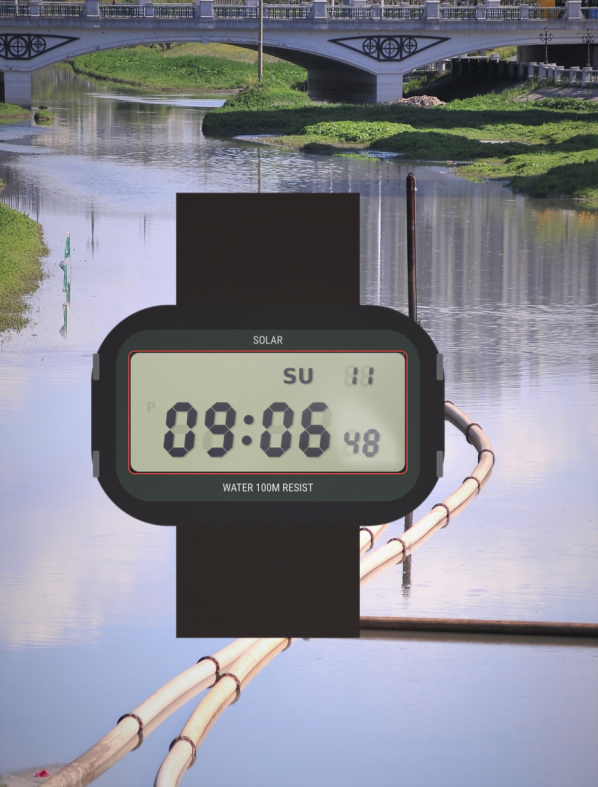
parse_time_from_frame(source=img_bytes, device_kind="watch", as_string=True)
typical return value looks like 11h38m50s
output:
9h06m48s
